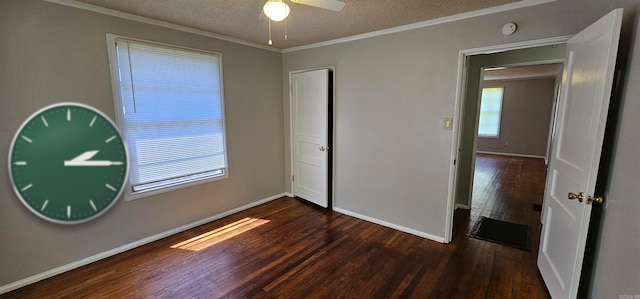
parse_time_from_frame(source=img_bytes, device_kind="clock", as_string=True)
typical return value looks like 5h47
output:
2h15
